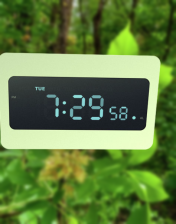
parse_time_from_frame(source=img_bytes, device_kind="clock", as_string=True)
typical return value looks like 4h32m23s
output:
7h29m58s
